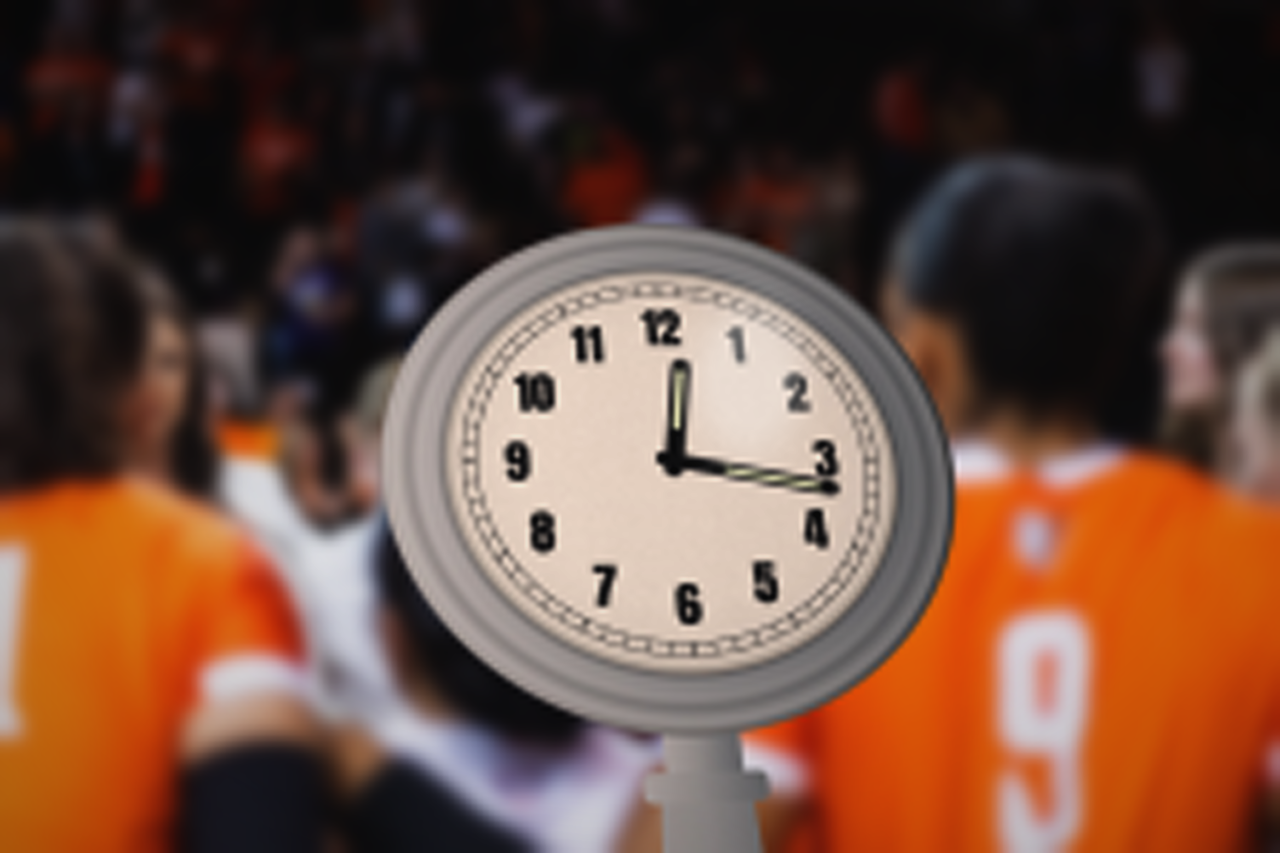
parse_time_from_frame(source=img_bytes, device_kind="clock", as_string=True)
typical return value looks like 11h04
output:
12h17
